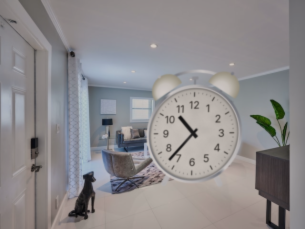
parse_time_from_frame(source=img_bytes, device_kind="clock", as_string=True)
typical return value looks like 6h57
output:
10h37
